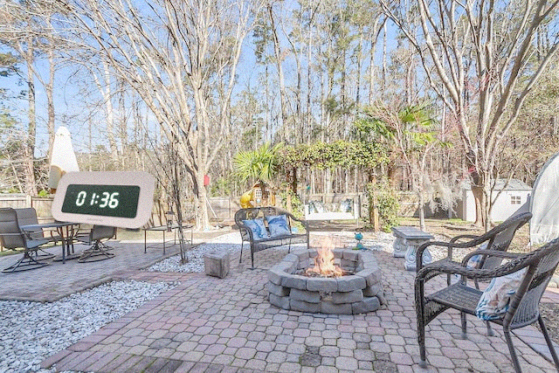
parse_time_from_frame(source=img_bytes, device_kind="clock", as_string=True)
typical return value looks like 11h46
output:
1h36
